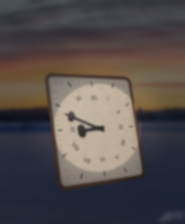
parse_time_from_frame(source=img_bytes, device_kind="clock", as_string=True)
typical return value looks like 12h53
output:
8h49
